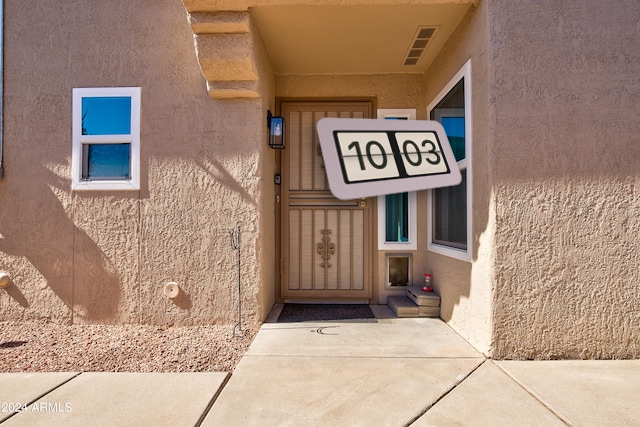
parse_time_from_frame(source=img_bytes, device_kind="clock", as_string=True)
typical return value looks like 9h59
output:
10h03
